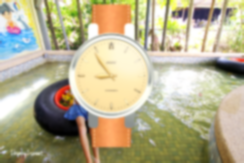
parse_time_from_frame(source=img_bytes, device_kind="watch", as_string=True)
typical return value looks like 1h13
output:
8h54
